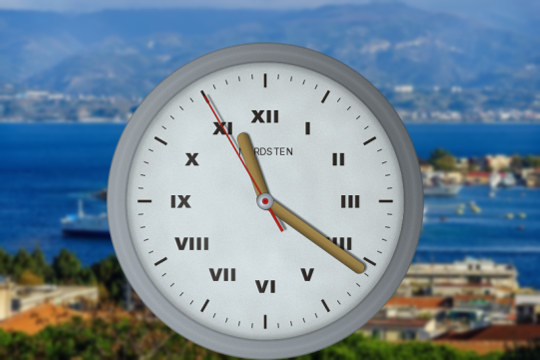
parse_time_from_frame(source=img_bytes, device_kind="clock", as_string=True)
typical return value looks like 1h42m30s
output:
11h20m55s
